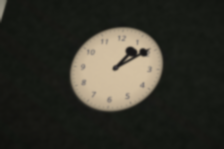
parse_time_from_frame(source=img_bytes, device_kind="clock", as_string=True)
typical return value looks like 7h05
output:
1h09
